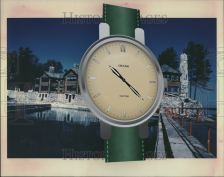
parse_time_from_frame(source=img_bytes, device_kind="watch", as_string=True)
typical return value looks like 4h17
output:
10h22
